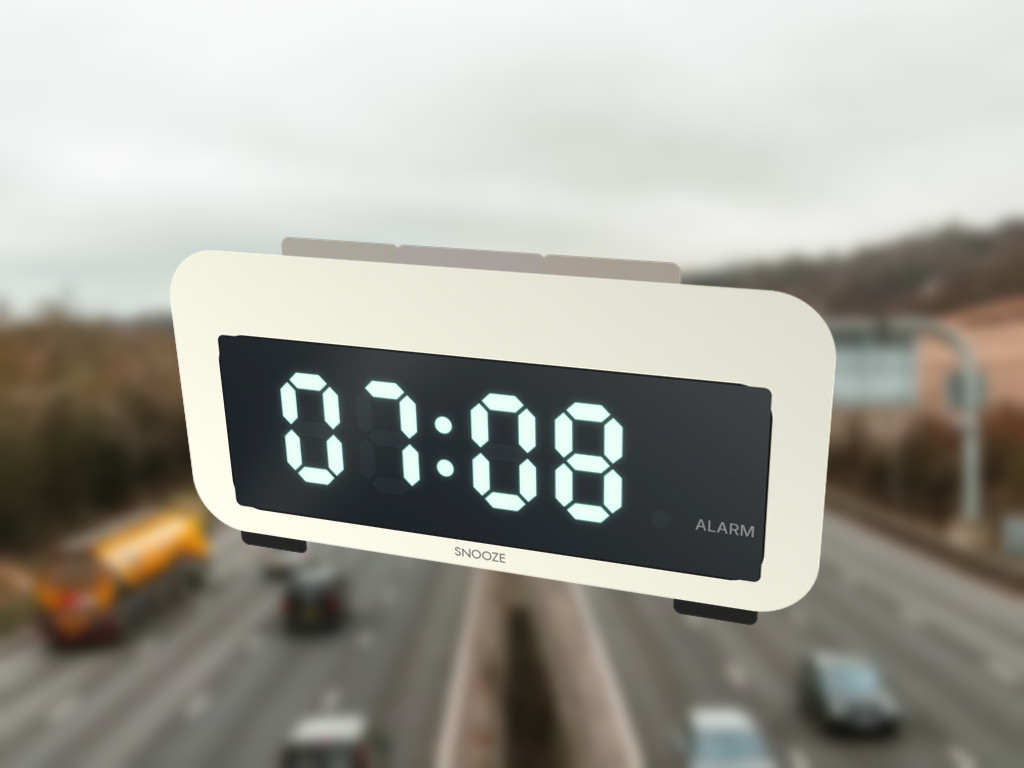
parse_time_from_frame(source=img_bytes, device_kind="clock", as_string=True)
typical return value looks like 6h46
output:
7h08
